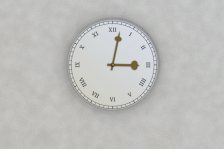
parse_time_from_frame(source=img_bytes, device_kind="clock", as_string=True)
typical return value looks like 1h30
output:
3h02
